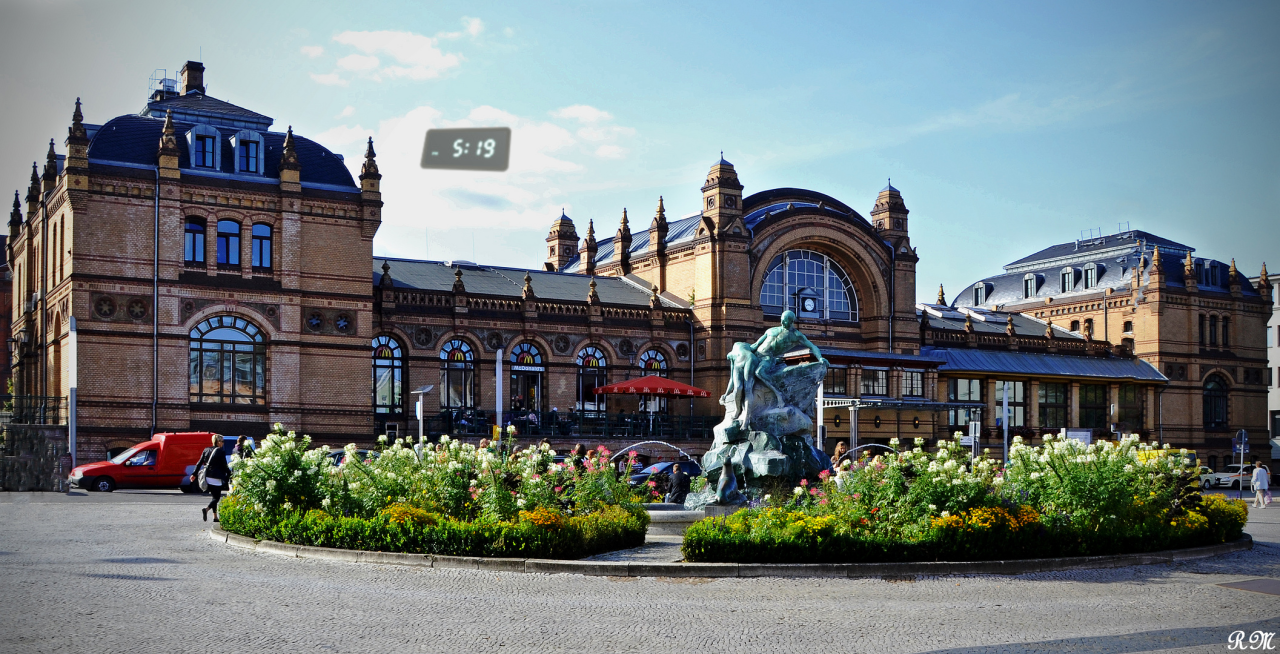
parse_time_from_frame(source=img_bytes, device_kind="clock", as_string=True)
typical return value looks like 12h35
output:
5h19
